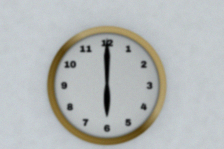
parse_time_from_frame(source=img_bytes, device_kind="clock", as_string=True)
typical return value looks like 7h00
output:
6h00
